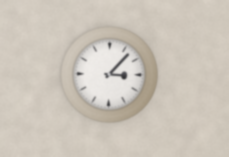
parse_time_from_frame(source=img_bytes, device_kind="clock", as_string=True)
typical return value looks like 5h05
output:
3h07
